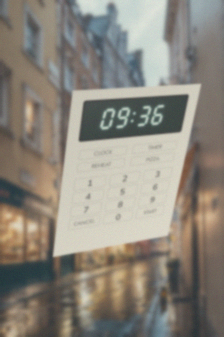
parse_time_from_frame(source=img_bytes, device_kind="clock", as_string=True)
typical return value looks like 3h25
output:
9h36
